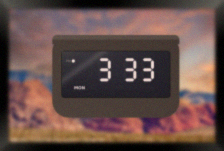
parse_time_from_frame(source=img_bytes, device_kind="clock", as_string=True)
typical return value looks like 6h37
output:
3h33
